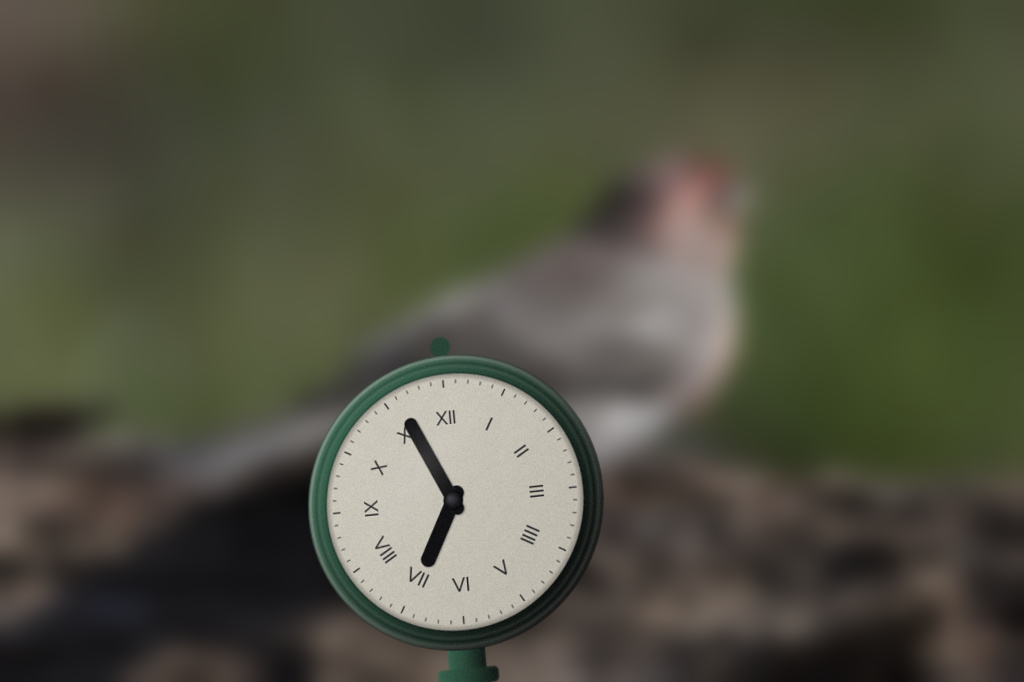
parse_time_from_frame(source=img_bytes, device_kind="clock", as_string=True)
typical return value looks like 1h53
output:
6h56
